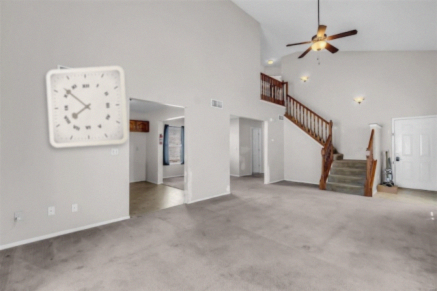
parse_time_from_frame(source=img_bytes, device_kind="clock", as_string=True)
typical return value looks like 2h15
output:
7h52
